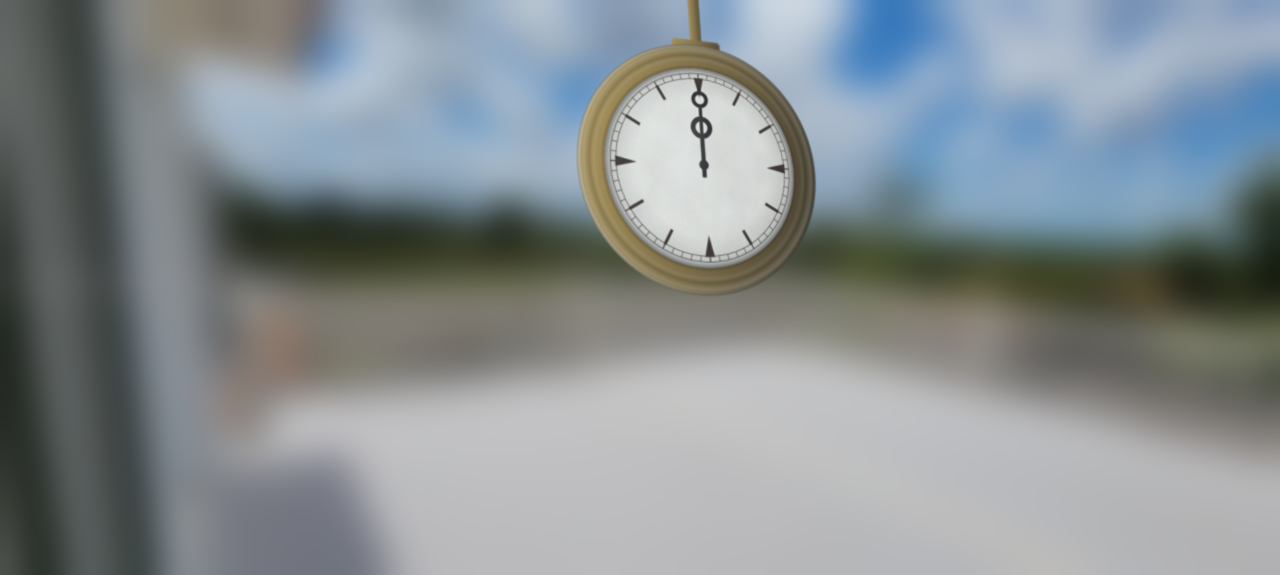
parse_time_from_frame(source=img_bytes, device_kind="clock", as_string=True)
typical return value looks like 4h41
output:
12h00
